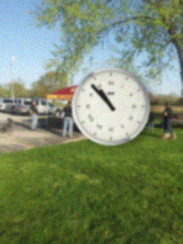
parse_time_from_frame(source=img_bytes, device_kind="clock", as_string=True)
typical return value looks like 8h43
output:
10h53
